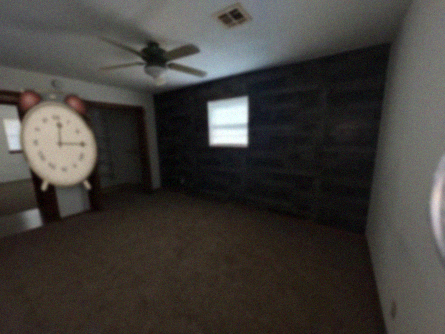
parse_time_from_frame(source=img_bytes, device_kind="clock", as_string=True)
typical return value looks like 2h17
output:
12h15
